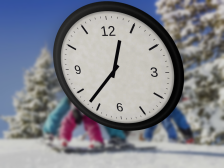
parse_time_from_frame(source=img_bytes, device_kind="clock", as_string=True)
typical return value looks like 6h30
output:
12h37
